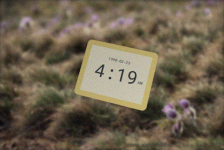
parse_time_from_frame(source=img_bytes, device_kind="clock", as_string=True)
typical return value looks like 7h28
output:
4h19
